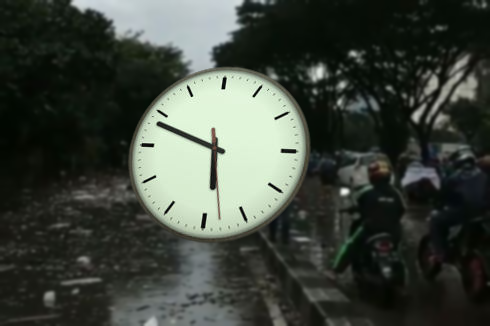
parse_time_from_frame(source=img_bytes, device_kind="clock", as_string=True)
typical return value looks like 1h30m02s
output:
5h48m28s
